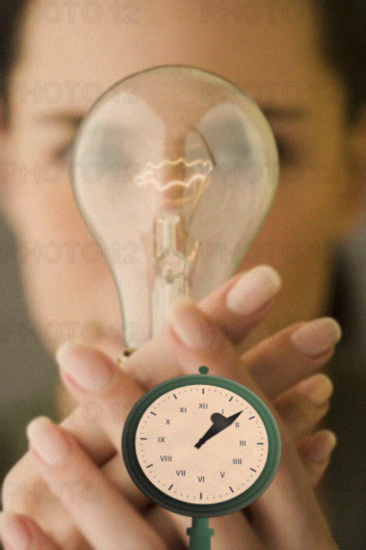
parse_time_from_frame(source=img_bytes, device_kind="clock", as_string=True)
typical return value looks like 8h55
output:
1h08
